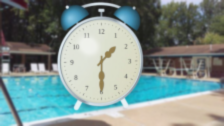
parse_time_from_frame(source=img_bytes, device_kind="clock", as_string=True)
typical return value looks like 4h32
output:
1h30
